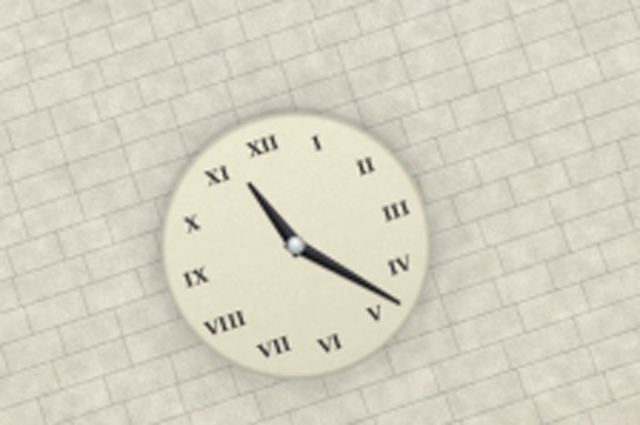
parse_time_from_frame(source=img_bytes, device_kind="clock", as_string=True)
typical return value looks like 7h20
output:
11h23
